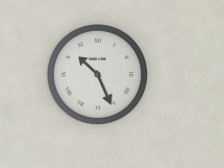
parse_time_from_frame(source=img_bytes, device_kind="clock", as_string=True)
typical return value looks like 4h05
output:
10h26
